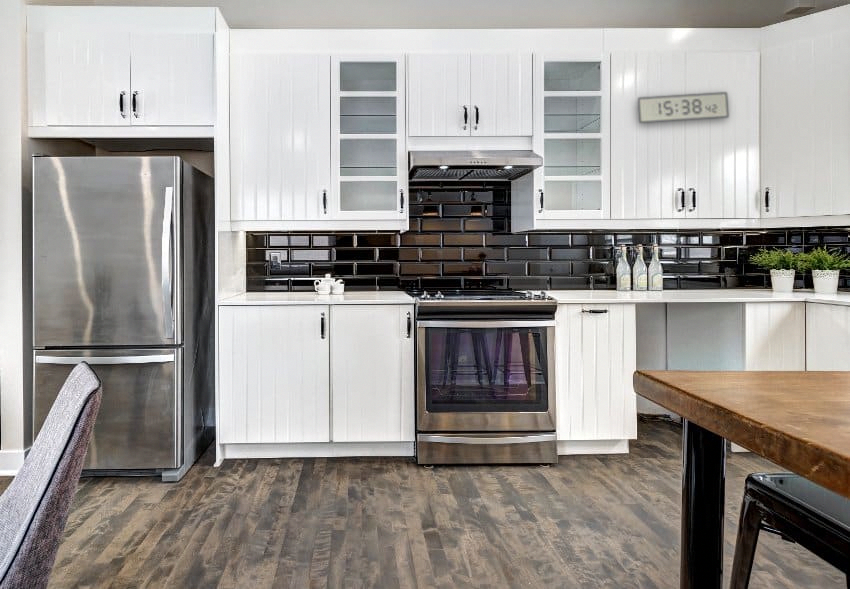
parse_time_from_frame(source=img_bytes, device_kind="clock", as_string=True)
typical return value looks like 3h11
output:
15h38
